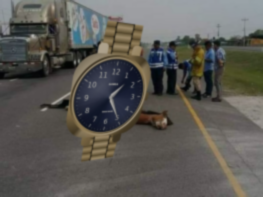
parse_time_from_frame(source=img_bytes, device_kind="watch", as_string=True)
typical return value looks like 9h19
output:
1h25
